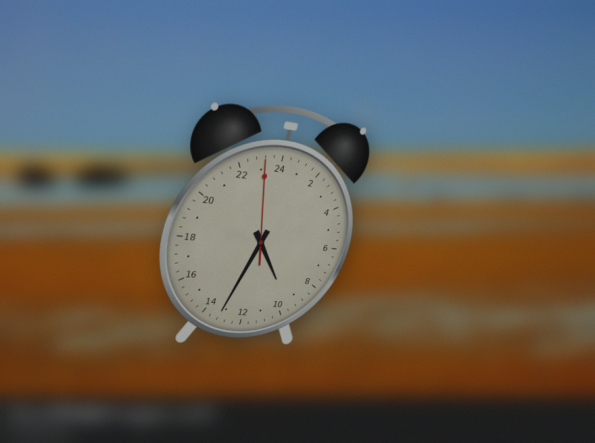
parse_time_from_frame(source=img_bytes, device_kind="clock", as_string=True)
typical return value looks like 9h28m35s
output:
9h32m58s
